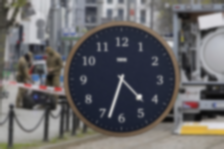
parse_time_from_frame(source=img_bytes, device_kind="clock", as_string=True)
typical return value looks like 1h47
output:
4h33
